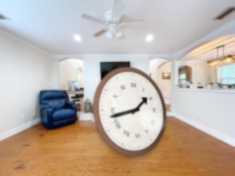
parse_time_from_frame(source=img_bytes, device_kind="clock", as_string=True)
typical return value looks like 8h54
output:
1h43
